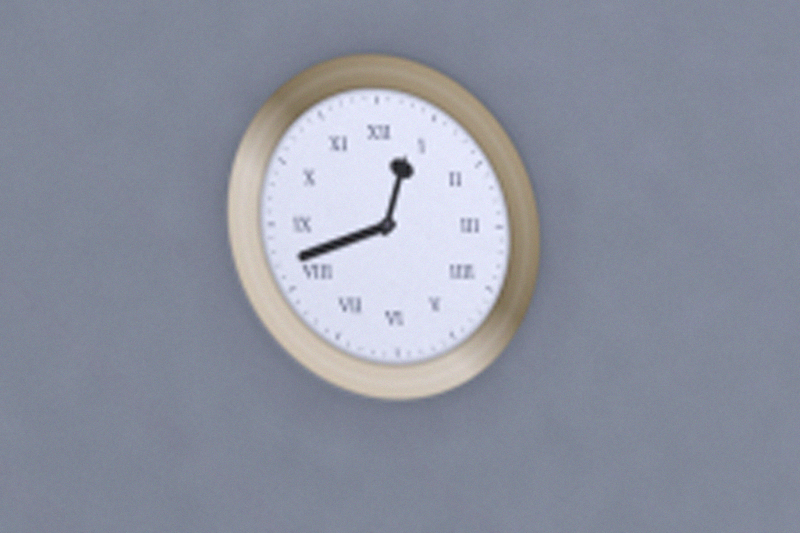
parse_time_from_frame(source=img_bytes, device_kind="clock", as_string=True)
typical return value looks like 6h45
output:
12h42
